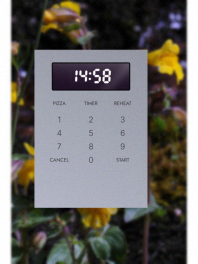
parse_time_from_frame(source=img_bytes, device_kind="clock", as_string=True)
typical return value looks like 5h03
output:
14h58
